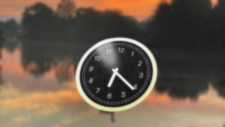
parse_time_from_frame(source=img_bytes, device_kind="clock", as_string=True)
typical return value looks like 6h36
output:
6h21
